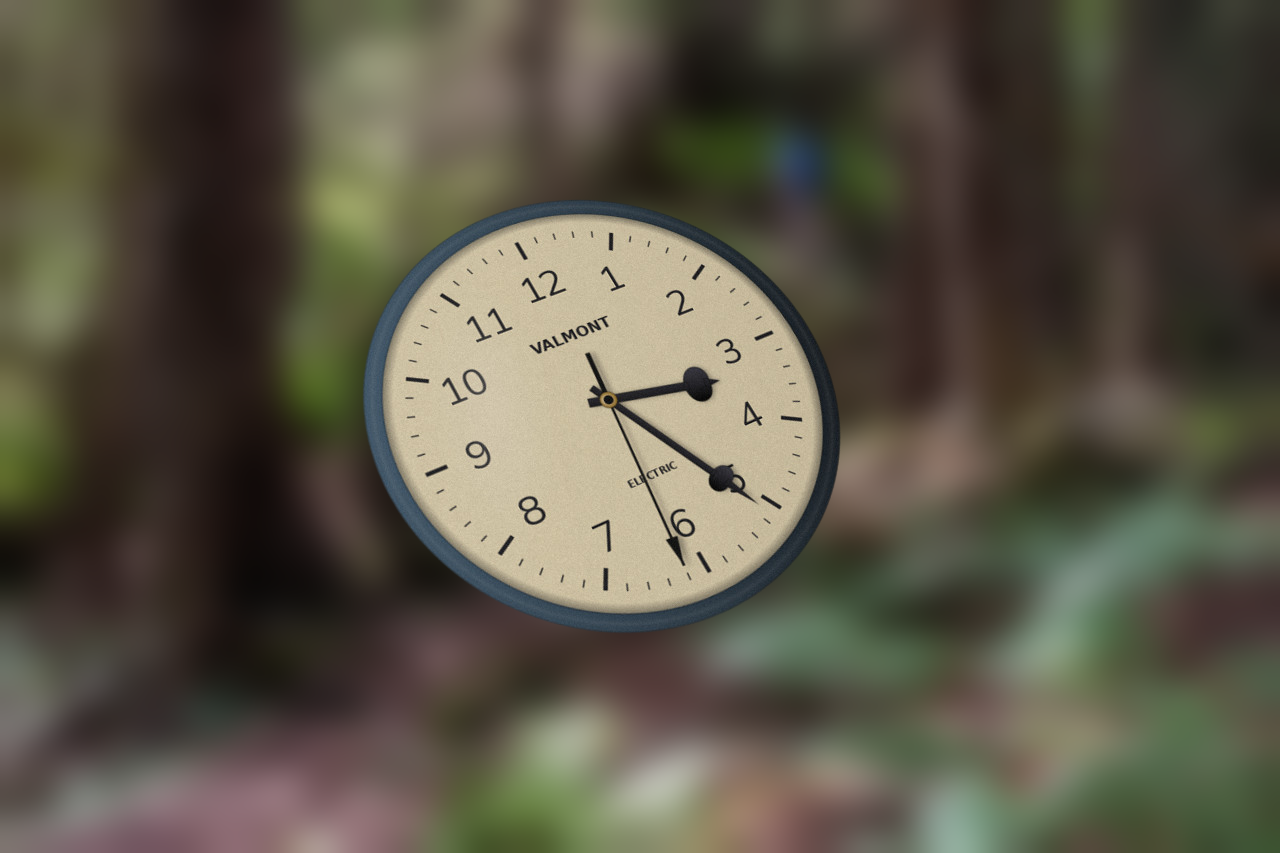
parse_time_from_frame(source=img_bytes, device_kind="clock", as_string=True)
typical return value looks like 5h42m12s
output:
3h25m31s
